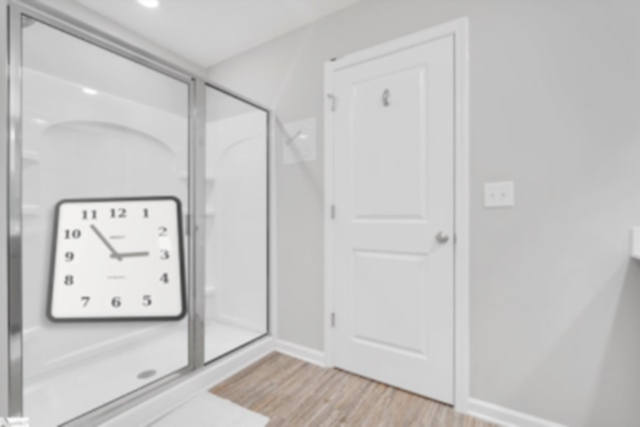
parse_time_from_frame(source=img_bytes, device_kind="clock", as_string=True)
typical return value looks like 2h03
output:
2h54
